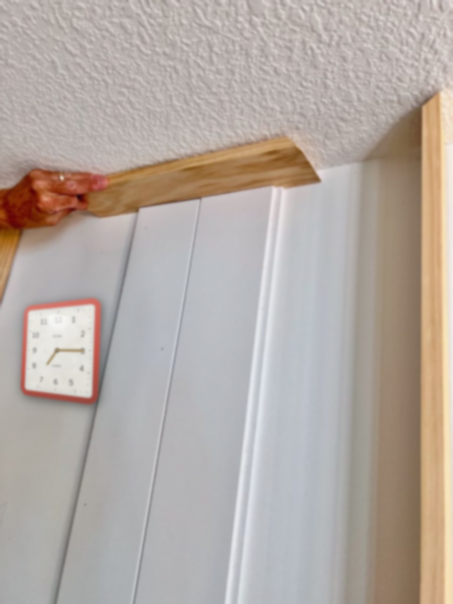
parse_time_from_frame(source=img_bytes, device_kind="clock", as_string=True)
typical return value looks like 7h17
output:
7h15
